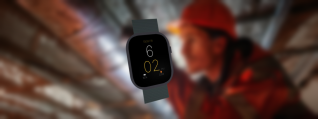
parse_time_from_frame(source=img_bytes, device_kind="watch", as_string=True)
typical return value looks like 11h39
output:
6h02
